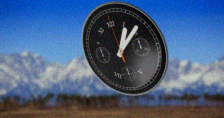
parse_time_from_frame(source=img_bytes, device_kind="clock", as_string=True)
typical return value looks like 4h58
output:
1h09
